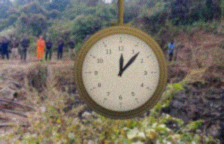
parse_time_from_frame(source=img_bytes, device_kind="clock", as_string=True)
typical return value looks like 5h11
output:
12h07
